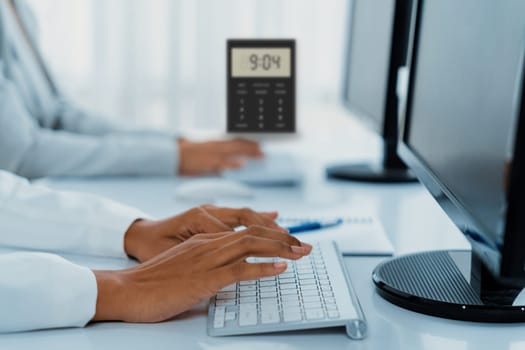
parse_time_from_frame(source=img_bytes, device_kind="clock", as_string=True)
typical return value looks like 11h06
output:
9h04
